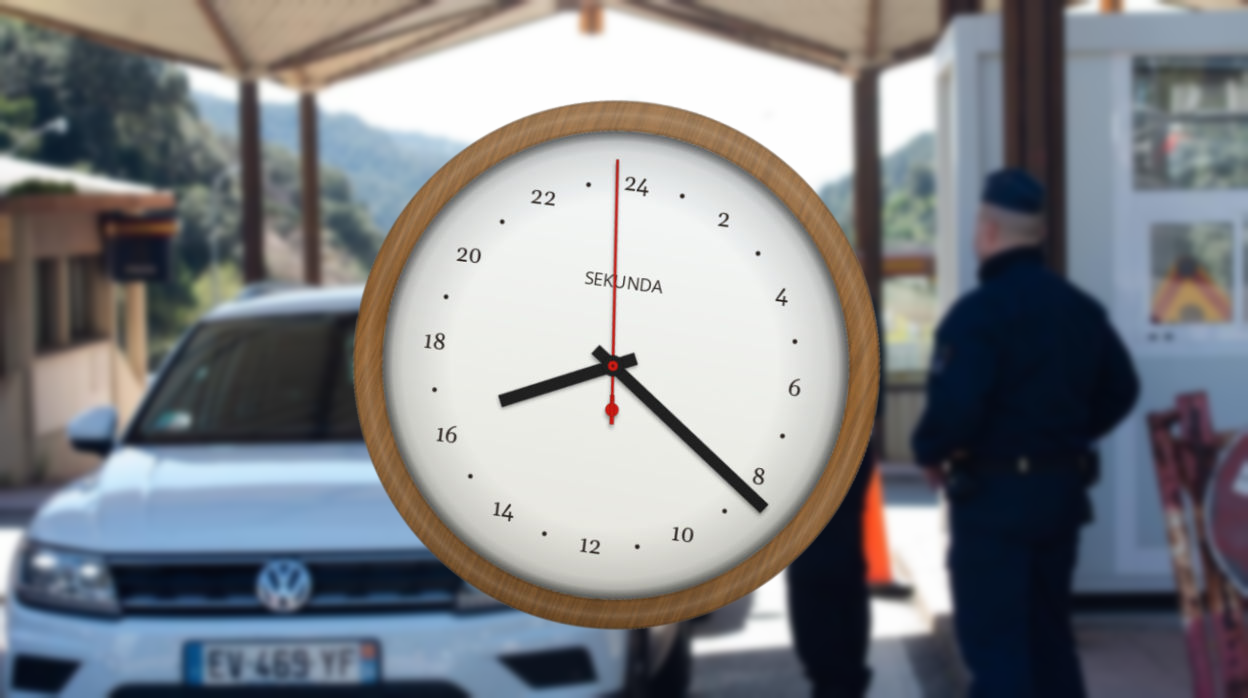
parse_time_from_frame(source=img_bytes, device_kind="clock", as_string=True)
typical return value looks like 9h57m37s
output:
16h20m59s
